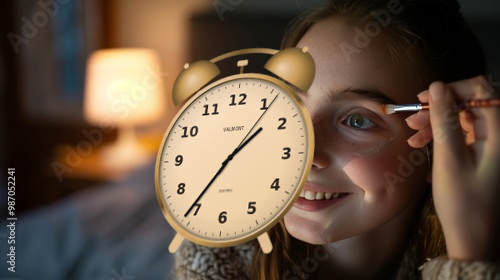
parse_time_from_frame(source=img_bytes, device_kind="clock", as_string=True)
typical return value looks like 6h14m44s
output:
1h36m06s
